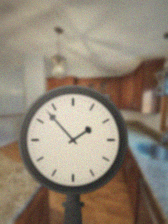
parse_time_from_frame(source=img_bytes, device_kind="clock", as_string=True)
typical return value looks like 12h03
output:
1h53
